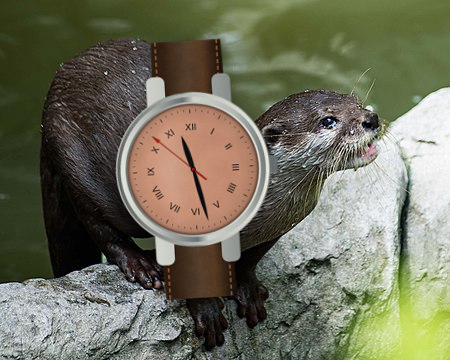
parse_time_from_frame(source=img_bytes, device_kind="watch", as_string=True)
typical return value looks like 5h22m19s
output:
11h27m52s
